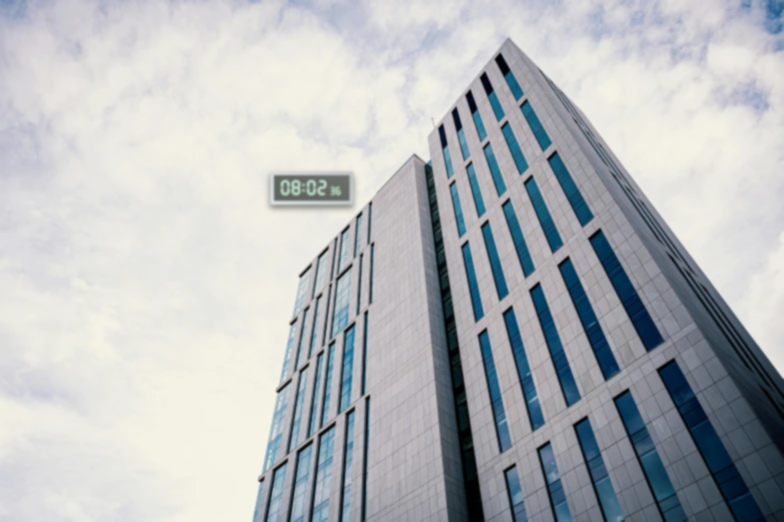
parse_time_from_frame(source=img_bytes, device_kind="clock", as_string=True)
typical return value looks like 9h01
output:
8h02
